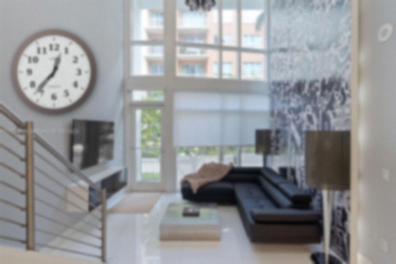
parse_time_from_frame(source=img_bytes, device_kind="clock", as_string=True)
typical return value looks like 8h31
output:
12h37
